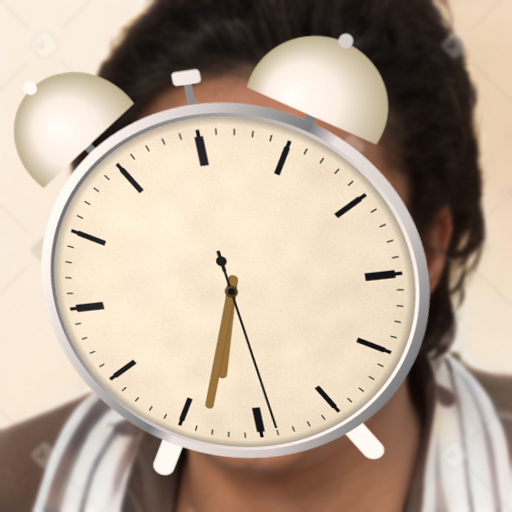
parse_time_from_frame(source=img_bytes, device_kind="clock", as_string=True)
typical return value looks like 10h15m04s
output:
6h33m29s
